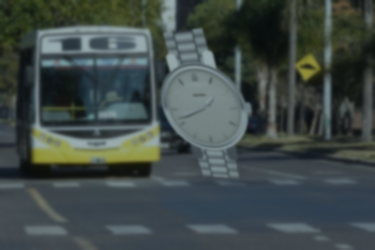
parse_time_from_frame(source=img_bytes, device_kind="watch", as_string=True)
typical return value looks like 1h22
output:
1h42
